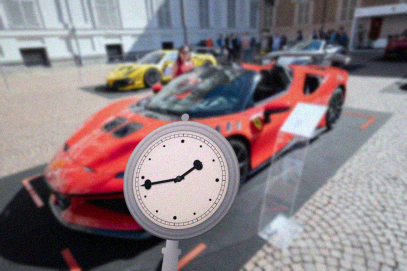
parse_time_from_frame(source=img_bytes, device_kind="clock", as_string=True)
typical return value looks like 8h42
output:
1h43
